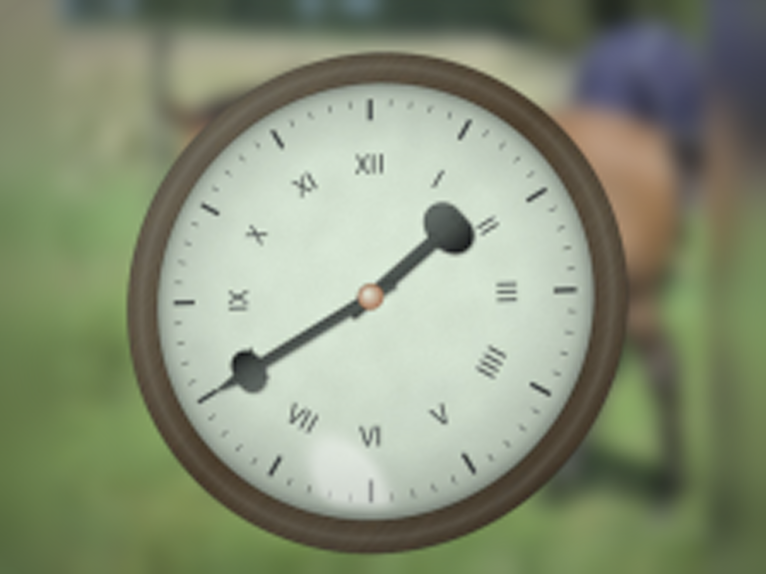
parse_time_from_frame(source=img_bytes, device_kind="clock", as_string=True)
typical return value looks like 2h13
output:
1h40
